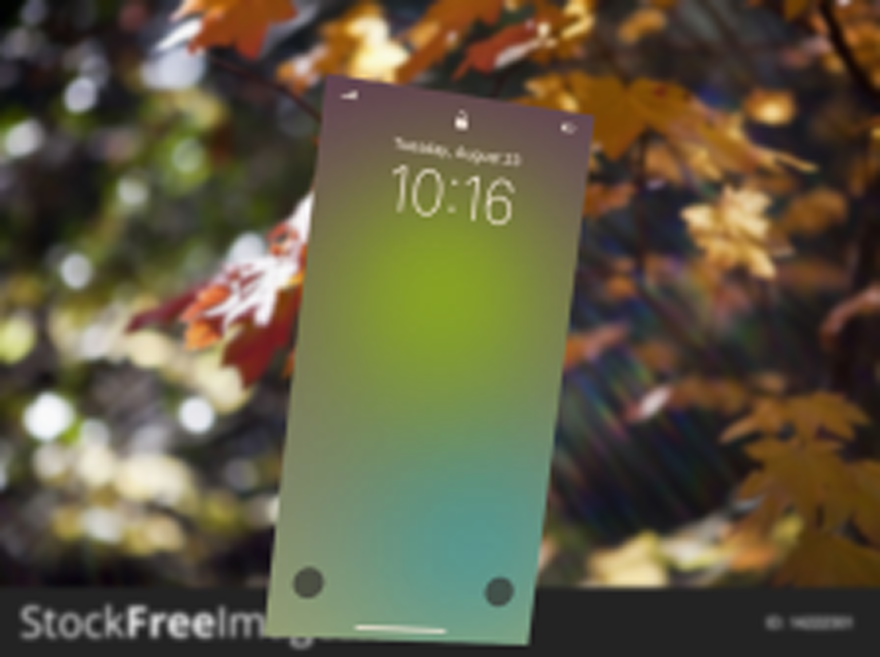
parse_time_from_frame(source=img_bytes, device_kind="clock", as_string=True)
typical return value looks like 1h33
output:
10h16
